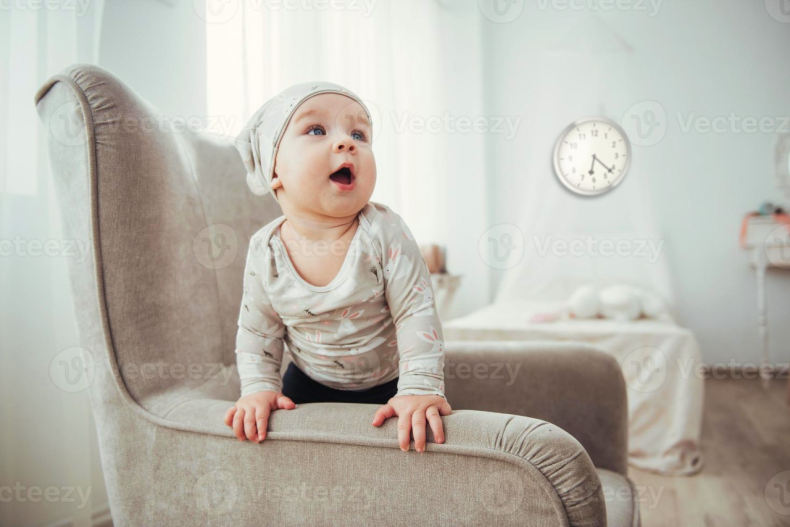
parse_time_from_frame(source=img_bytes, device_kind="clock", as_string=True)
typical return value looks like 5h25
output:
6h22
